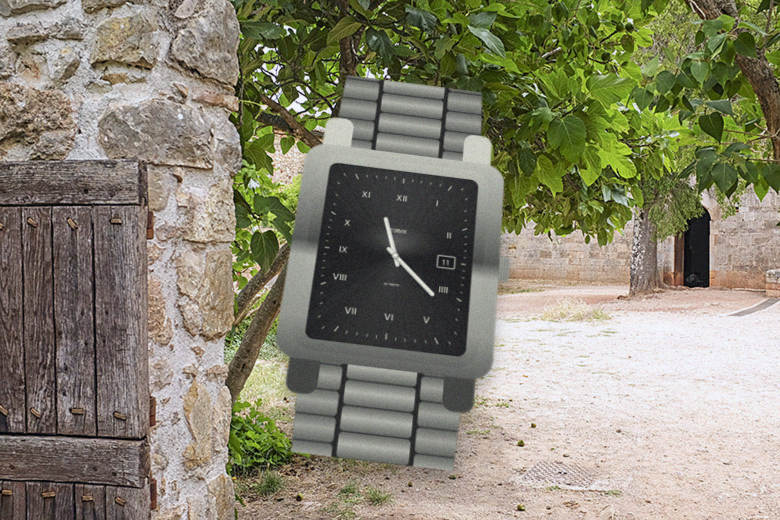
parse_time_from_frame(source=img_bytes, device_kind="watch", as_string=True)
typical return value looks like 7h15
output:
11h22
